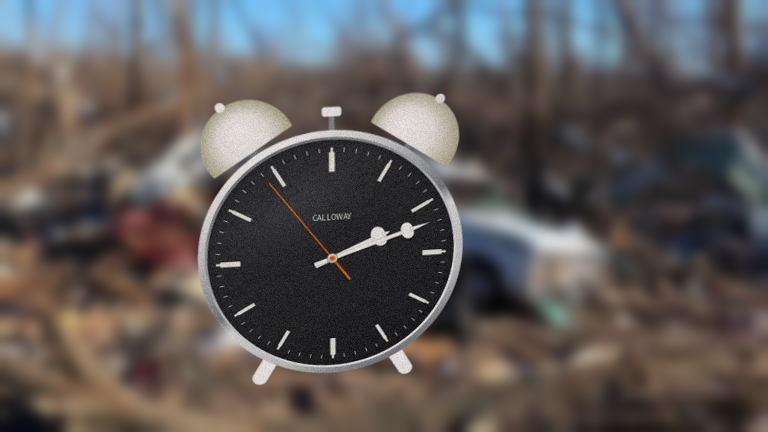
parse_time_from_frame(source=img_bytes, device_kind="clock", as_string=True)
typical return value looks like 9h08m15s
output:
2h11m54s
